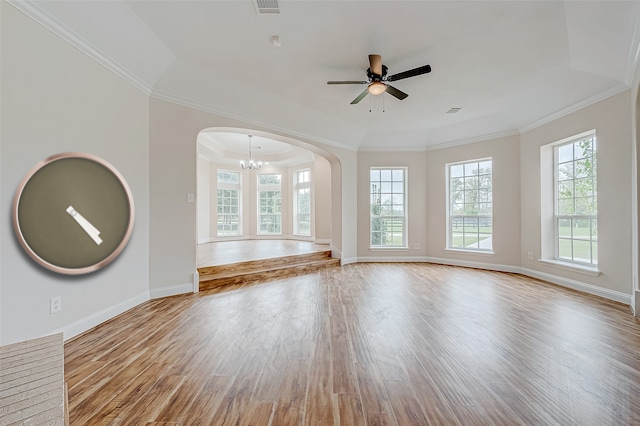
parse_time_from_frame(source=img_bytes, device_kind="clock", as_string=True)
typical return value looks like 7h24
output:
4h23
